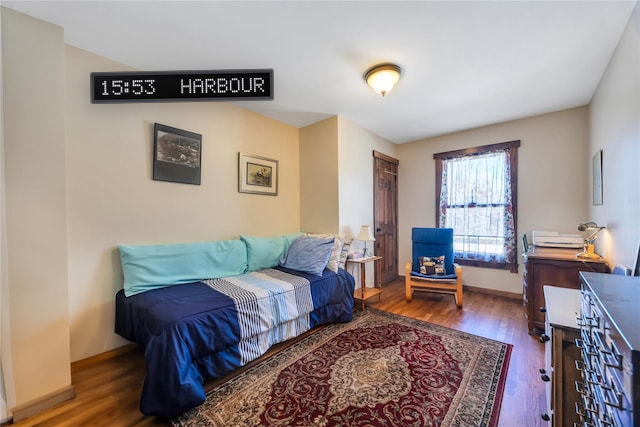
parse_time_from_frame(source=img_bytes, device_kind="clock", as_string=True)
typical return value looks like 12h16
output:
15h53
